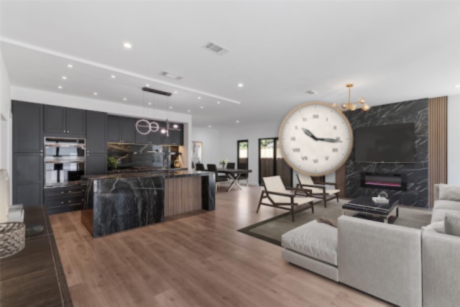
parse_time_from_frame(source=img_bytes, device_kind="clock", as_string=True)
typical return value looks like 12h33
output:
10h16
